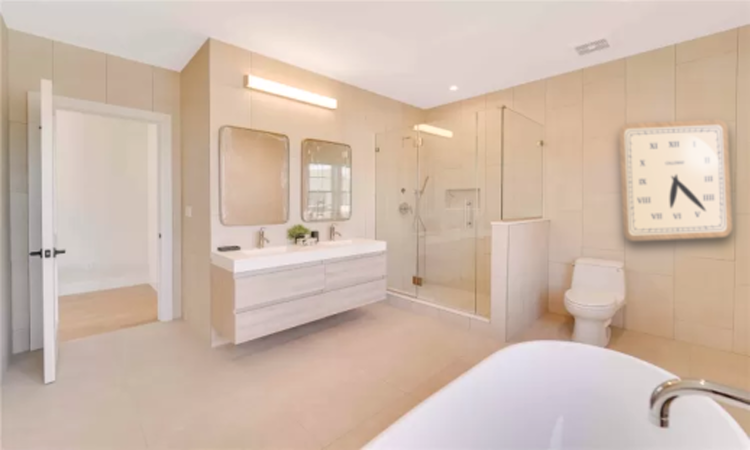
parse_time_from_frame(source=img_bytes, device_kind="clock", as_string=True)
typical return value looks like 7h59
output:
6h23
